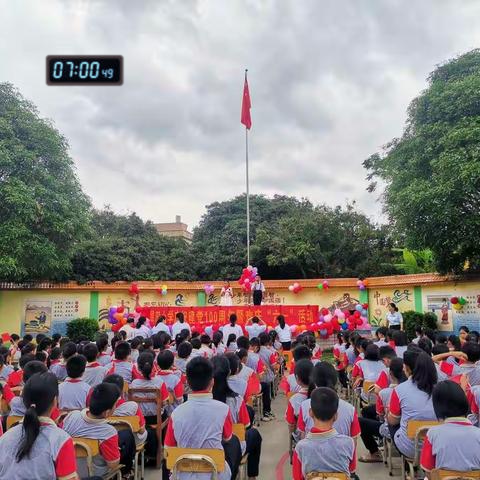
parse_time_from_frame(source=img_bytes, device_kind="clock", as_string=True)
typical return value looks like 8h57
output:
7h00
